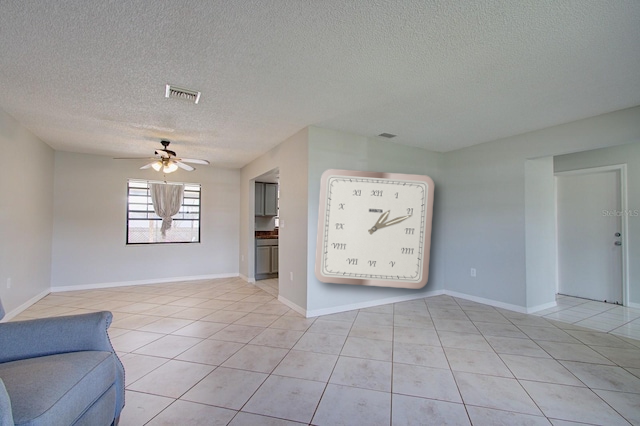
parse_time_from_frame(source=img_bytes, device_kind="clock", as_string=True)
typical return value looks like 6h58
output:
1h11
